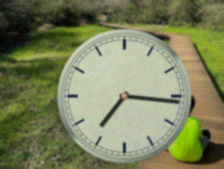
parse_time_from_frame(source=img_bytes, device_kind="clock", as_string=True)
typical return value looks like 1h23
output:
7h16
